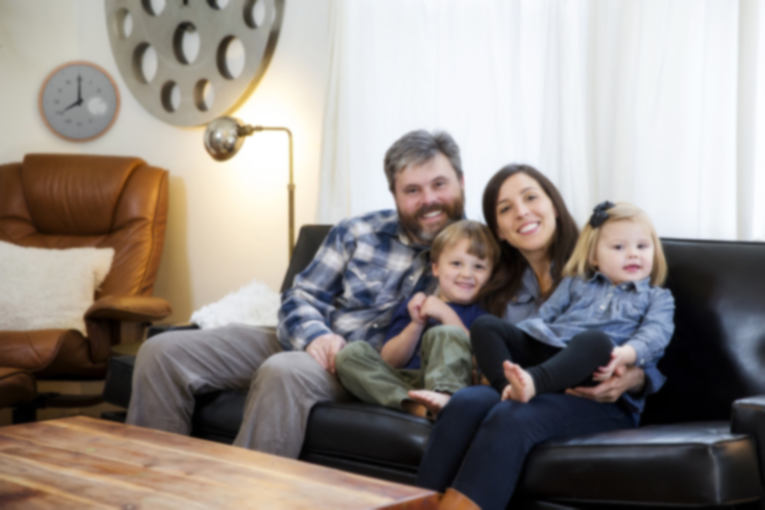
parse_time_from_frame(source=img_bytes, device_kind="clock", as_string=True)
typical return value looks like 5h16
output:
8h00
